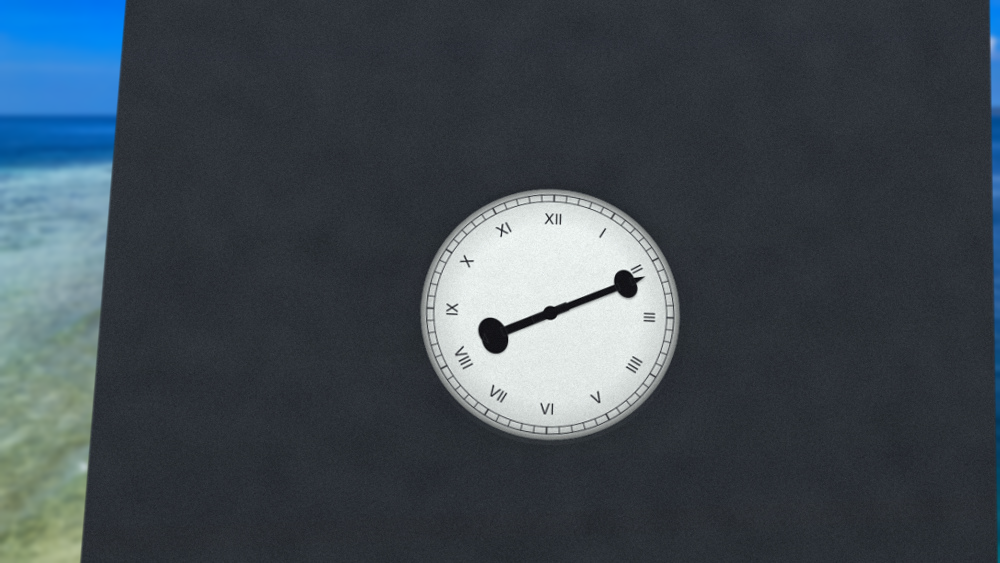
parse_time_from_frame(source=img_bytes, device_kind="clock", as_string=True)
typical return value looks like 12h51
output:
8h11
